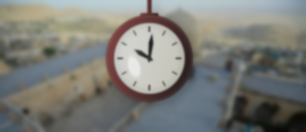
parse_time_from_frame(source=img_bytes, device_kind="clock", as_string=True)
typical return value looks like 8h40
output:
10h01
